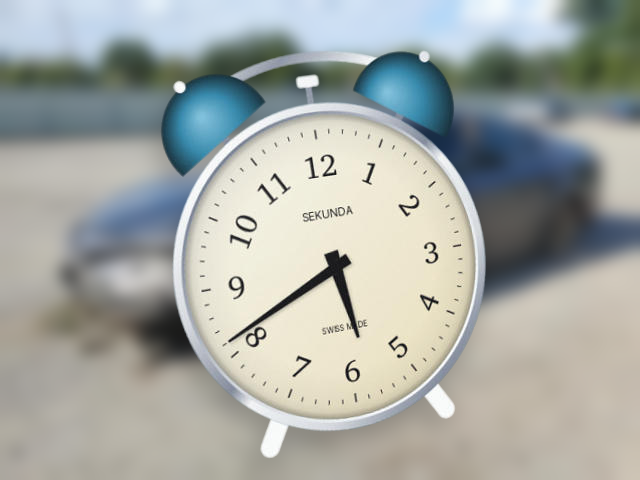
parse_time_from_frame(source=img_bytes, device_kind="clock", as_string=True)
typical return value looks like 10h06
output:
5h41
